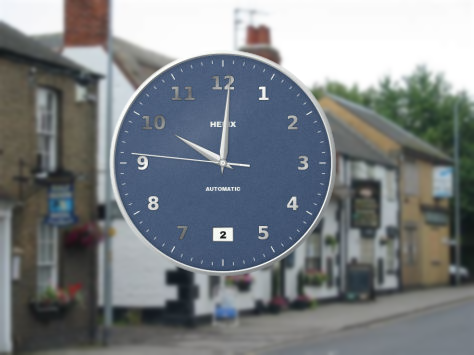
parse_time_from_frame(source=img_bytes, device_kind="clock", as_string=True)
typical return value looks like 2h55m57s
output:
10h00m46s
